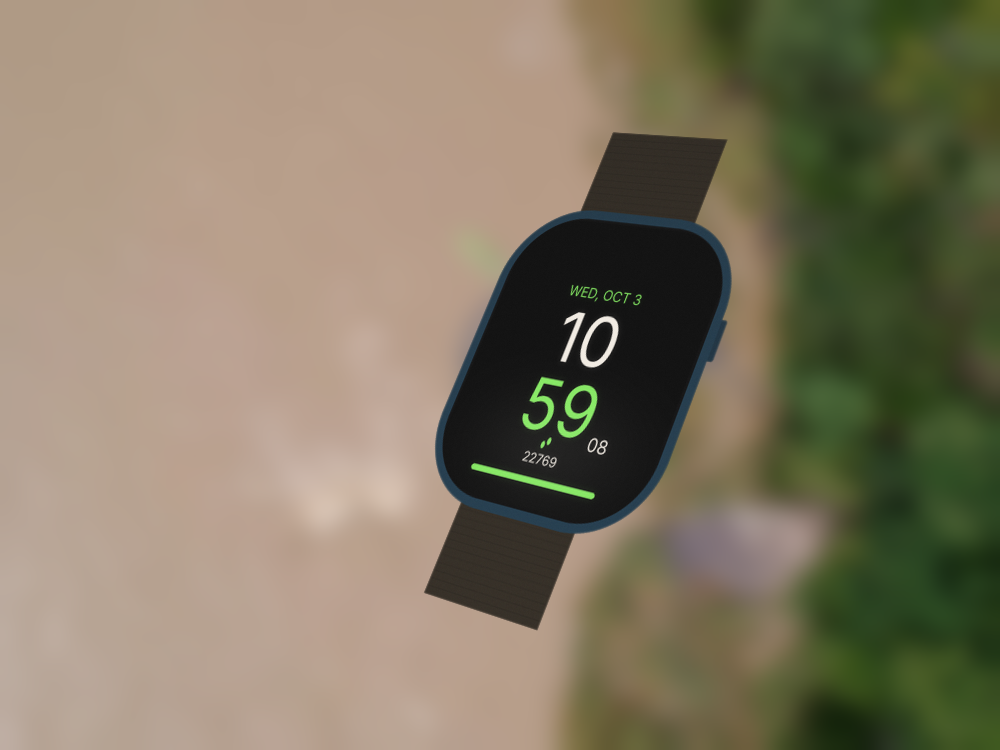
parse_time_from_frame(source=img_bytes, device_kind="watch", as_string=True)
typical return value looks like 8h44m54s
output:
10h59m08s
